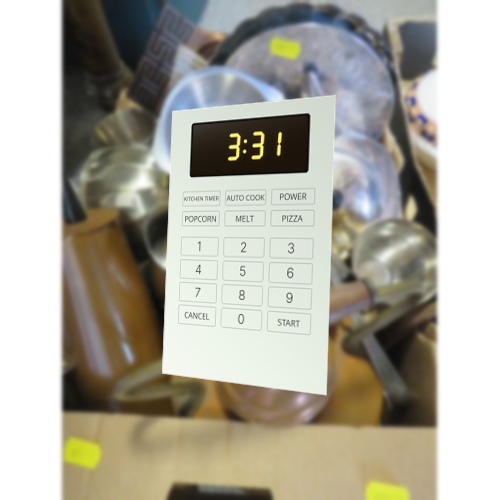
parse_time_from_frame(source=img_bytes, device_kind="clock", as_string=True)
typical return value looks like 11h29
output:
3h31
